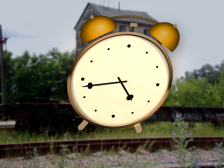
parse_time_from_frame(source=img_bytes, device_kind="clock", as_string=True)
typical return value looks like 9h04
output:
4h43
